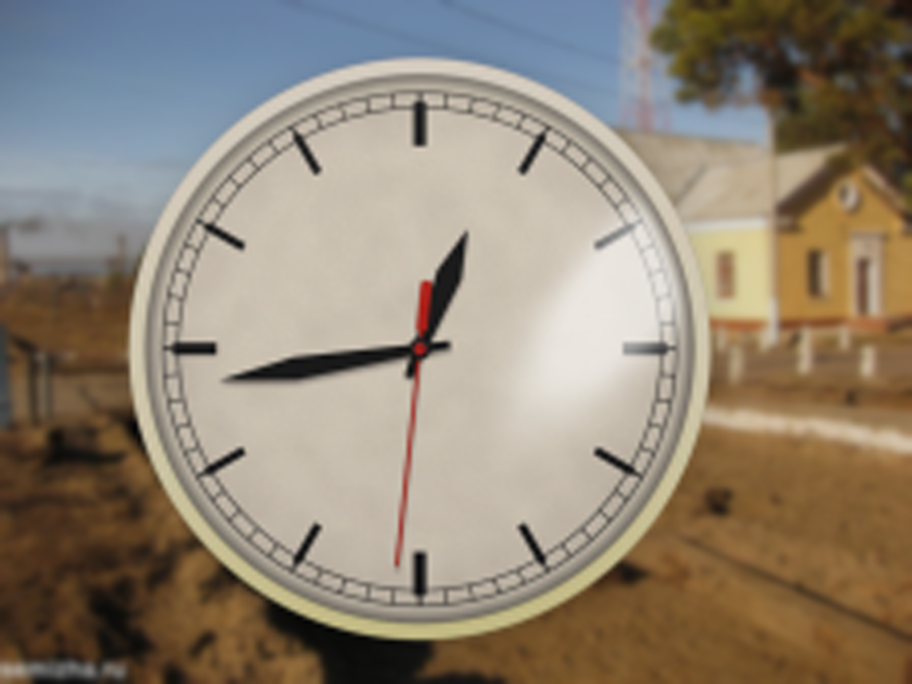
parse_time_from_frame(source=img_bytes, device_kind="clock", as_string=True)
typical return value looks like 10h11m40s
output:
12h43m31s
